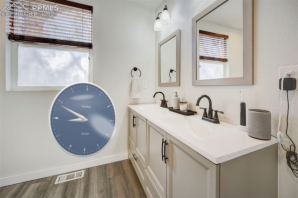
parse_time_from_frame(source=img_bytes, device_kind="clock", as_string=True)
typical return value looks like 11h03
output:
8h49
